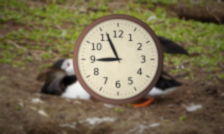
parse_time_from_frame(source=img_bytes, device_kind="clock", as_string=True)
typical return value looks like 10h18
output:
8h56
